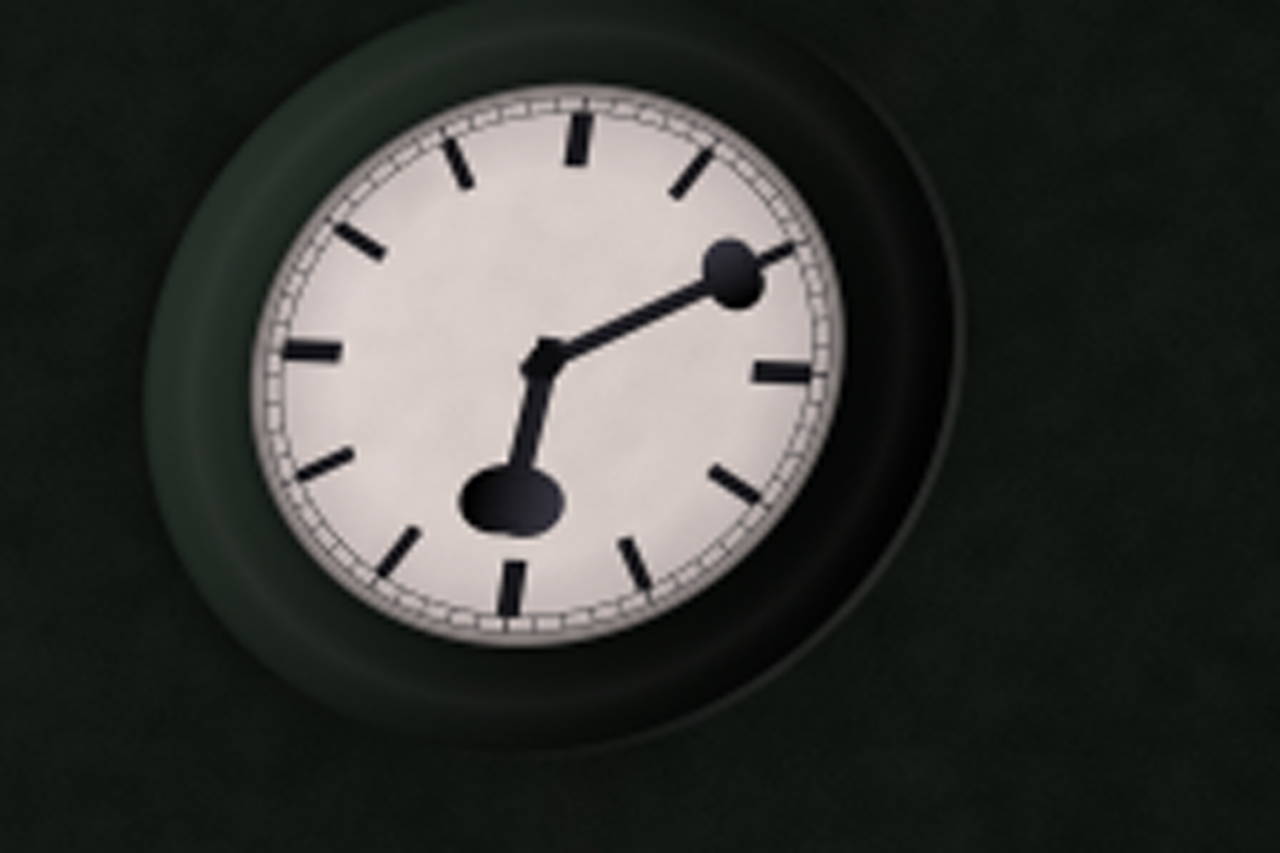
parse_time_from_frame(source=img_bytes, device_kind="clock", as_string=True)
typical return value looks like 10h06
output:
6h10
